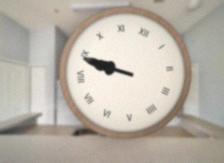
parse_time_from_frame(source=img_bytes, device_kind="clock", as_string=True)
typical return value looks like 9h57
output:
8h44
